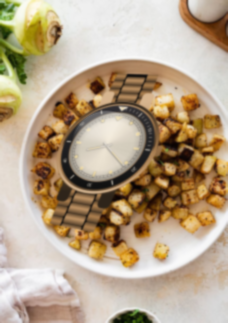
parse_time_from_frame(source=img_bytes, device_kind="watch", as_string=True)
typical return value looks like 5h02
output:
8h21
